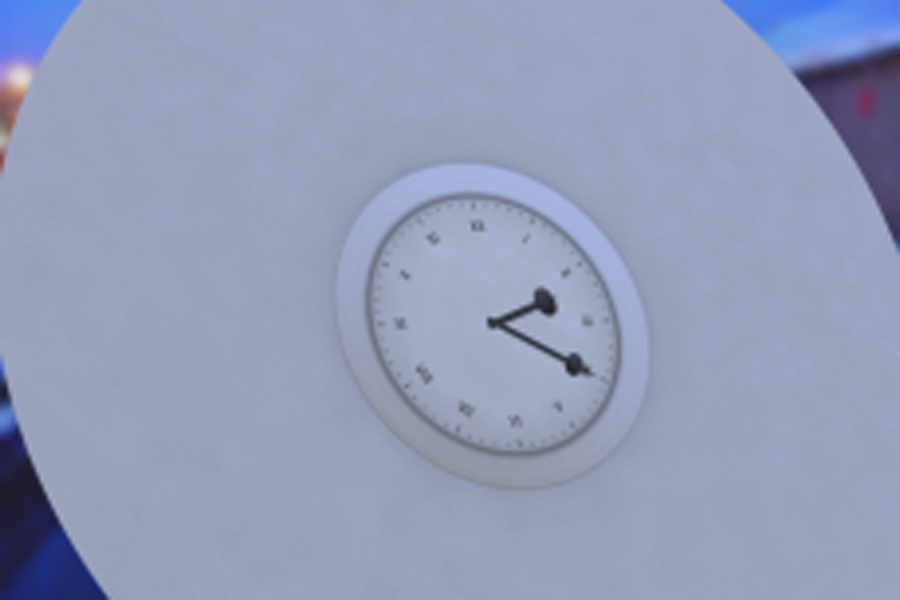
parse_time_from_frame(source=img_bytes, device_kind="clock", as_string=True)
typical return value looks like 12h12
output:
2h20
